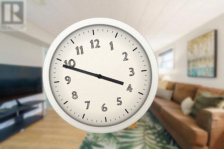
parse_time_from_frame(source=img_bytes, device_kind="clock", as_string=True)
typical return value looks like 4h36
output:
3h49
